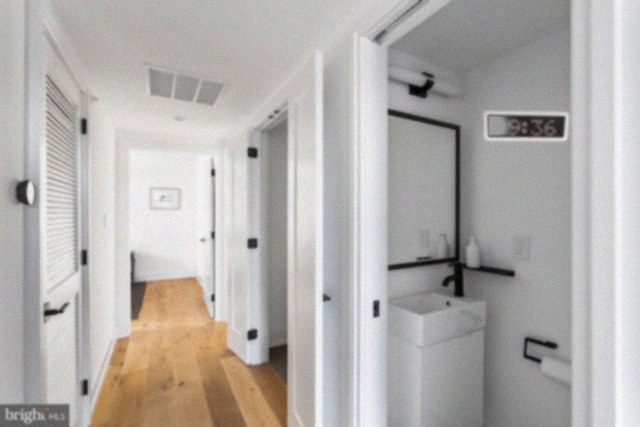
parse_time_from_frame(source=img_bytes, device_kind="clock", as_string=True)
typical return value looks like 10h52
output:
9h36
